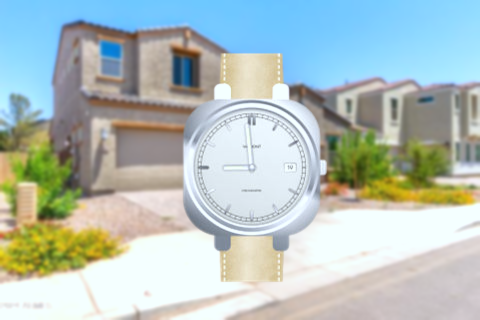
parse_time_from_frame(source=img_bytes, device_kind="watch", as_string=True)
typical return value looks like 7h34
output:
8h59
